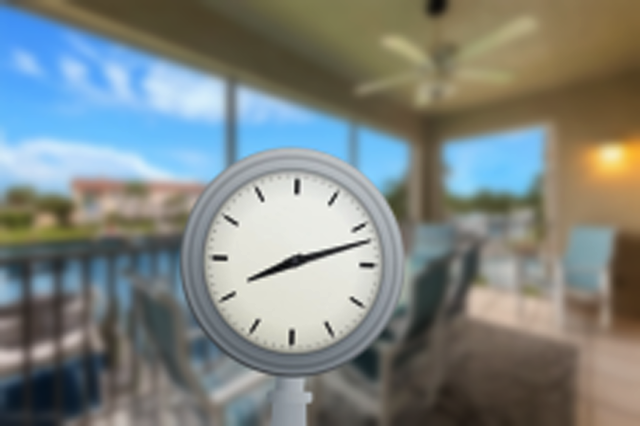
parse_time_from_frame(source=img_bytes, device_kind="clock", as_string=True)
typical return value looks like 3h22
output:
8h12
